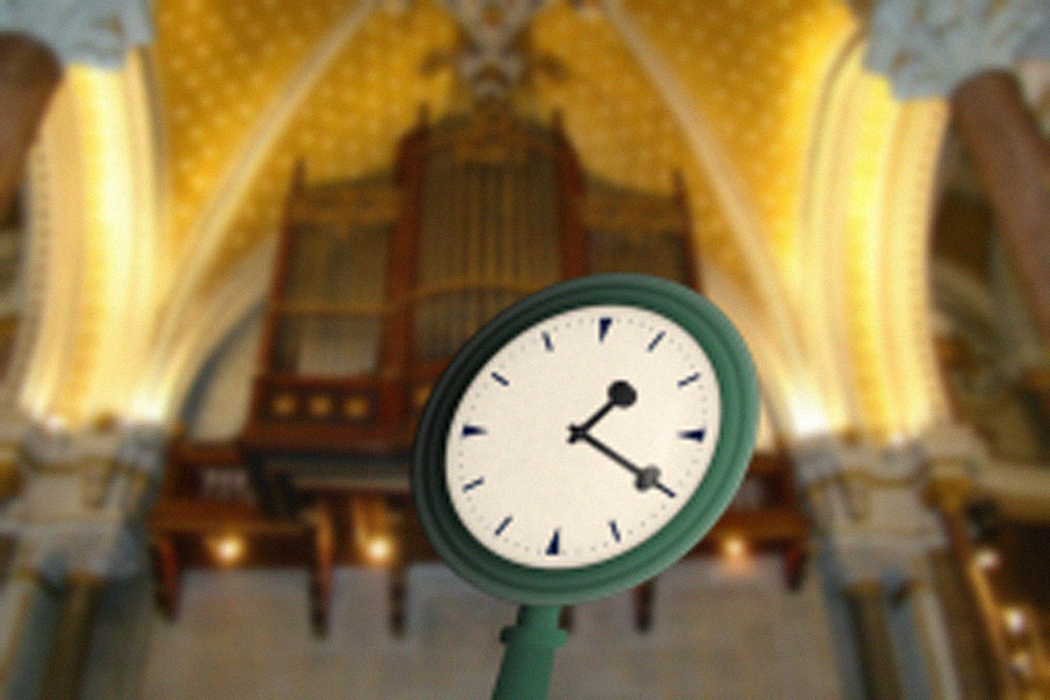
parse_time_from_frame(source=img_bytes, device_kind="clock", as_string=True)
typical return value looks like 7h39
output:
1h20
